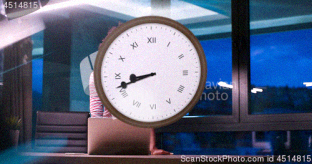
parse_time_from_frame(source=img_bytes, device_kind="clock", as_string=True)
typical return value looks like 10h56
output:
8h42
